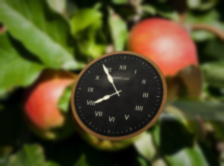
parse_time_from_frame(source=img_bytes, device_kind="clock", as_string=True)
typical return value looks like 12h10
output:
7h54
